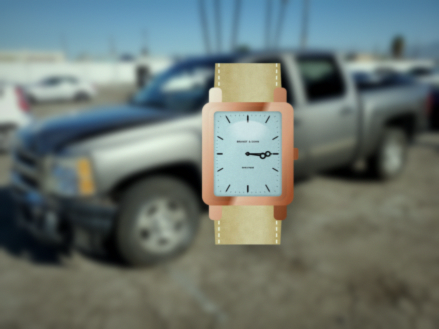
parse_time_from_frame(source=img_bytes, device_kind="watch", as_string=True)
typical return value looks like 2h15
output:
3h15
